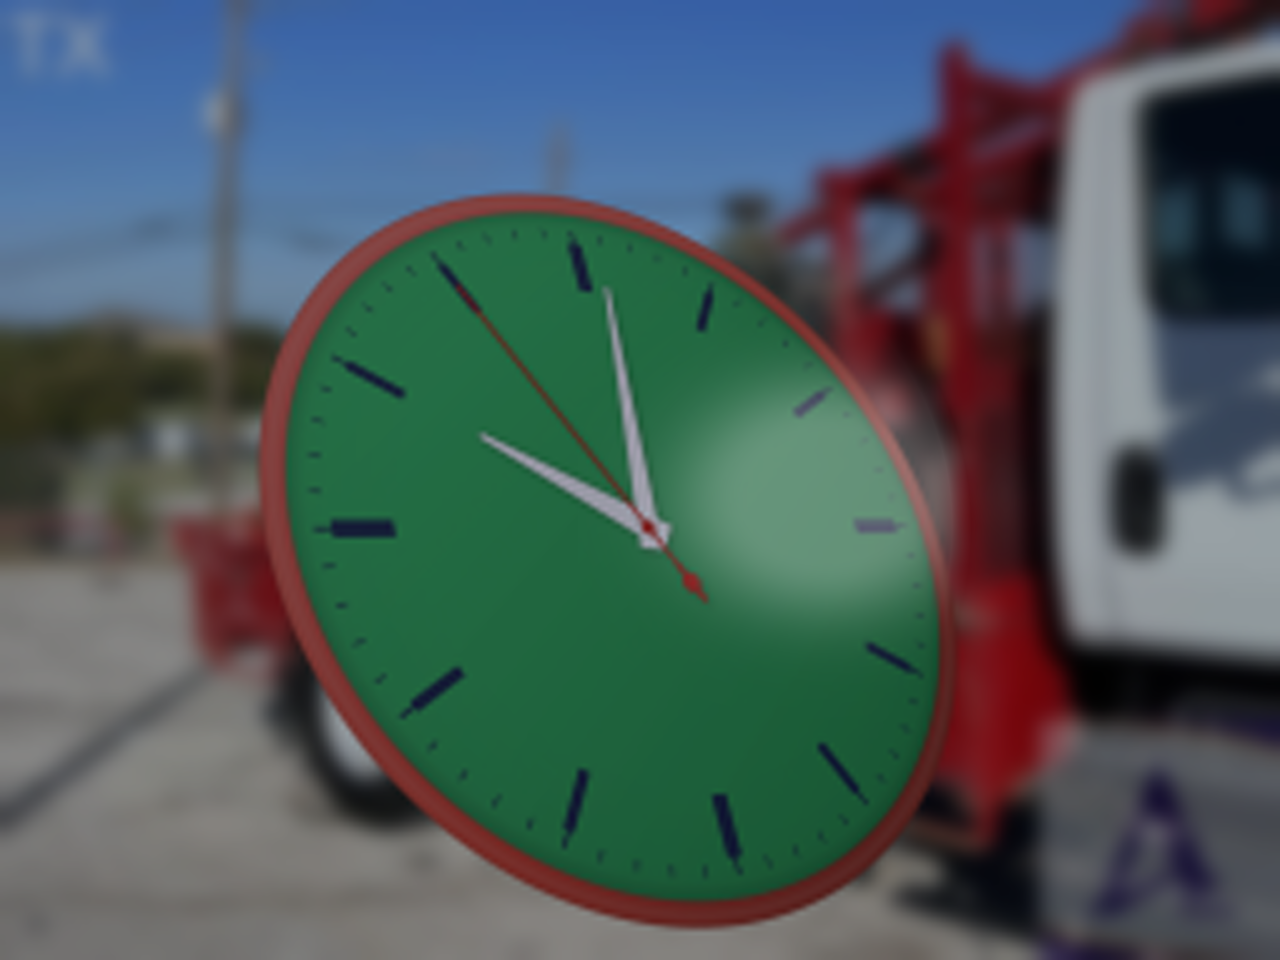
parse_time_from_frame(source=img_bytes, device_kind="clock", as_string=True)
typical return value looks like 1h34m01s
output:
10h00m55s
